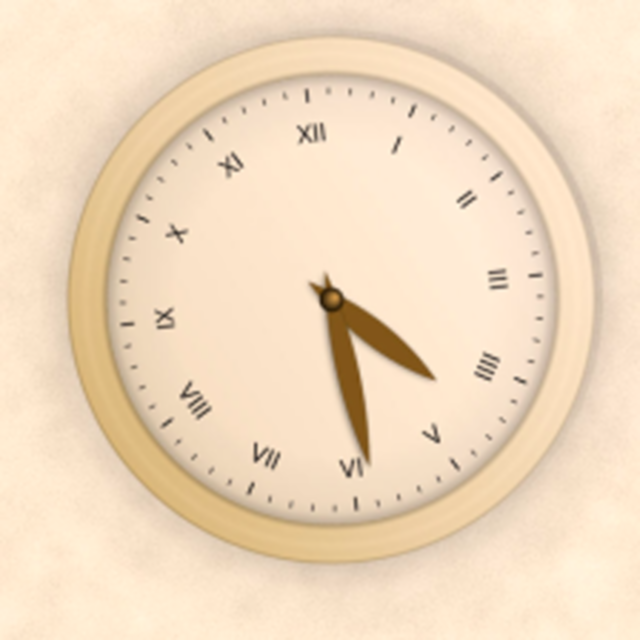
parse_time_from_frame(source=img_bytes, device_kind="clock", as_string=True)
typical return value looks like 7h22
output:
4h29
